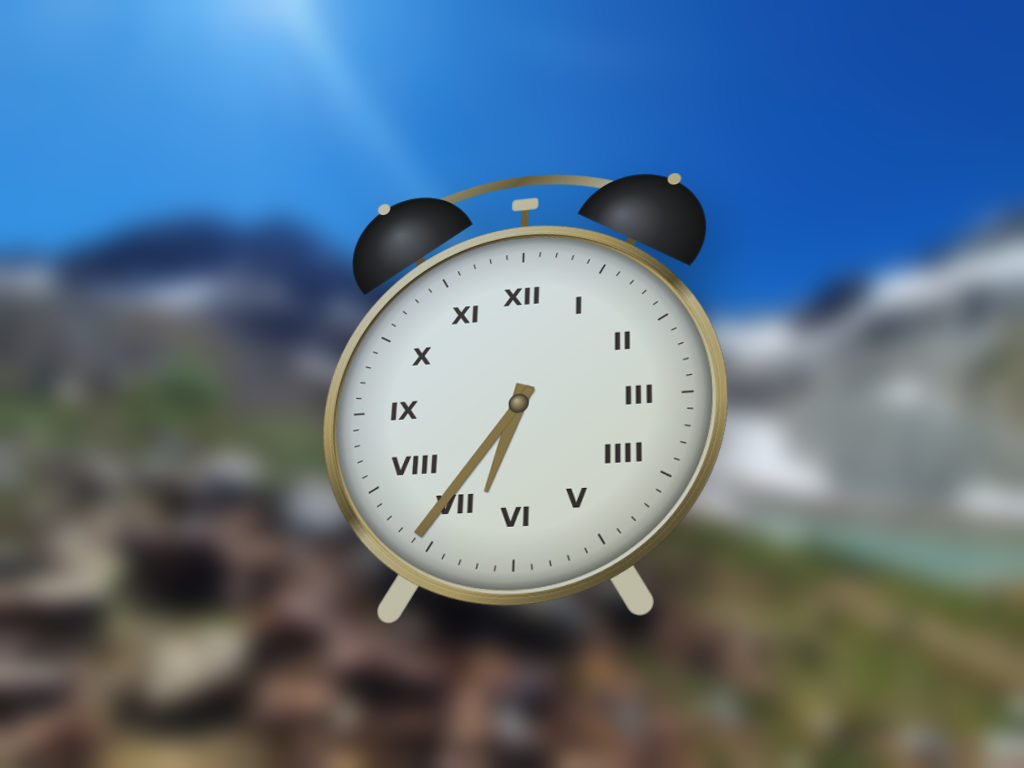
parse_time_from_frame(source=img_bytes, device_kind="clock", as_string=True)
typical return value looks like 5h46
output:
6h36
